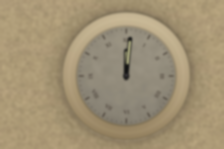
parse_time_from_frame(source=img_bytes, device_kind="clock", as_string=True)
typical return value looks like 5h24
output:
12h01
